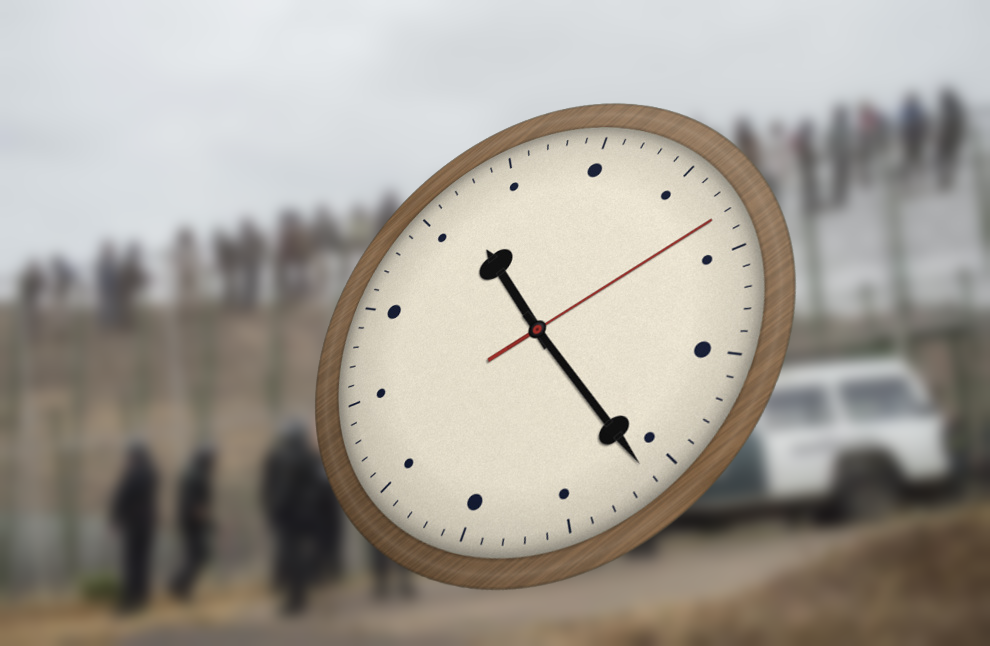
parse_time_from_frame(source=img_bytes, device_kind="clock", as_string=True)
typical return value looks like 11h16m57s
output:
10h21m08s
